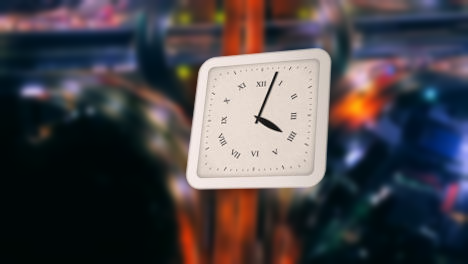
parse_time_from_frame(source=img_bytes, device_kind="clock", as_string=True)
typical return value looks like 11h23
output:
4h03
